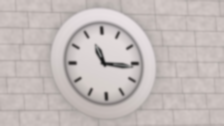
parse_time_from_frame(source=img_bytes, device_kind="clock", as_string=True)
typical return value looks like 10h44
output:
11h16
